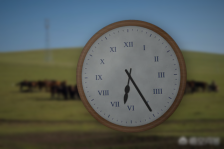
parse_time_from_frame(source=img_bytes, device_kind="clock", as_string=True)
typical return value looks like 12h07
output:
6h25
